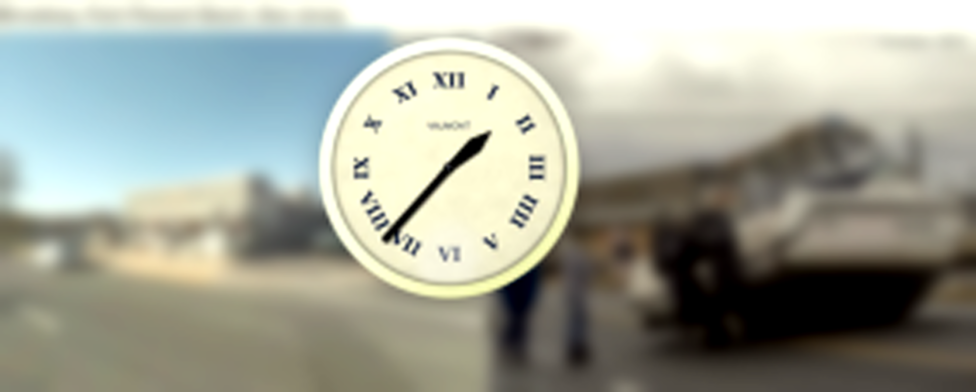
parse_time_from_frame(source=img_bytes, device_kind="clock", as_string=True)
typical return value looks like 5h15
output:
1h37
